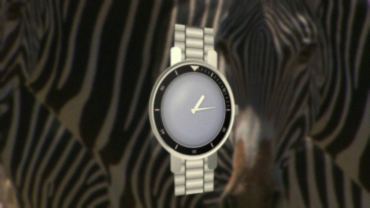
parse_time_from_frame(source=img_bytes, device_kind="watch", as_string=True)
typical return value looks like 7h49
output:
1h14
